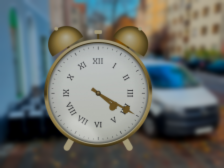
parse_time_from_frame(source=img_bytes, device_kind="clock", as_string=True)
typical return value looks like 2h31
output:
4h20
